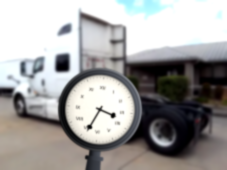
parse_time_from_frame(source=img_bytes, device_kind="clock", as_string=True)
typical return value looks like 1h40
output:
3h34
